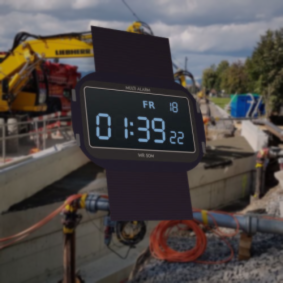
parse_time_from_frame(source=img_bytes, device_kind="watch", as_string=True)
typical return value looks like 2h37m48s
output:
1h39m22s
